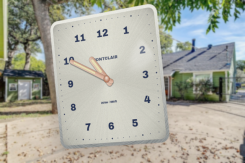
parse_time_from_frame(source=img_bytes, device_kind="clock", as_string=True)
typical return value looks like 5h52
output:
10h50
